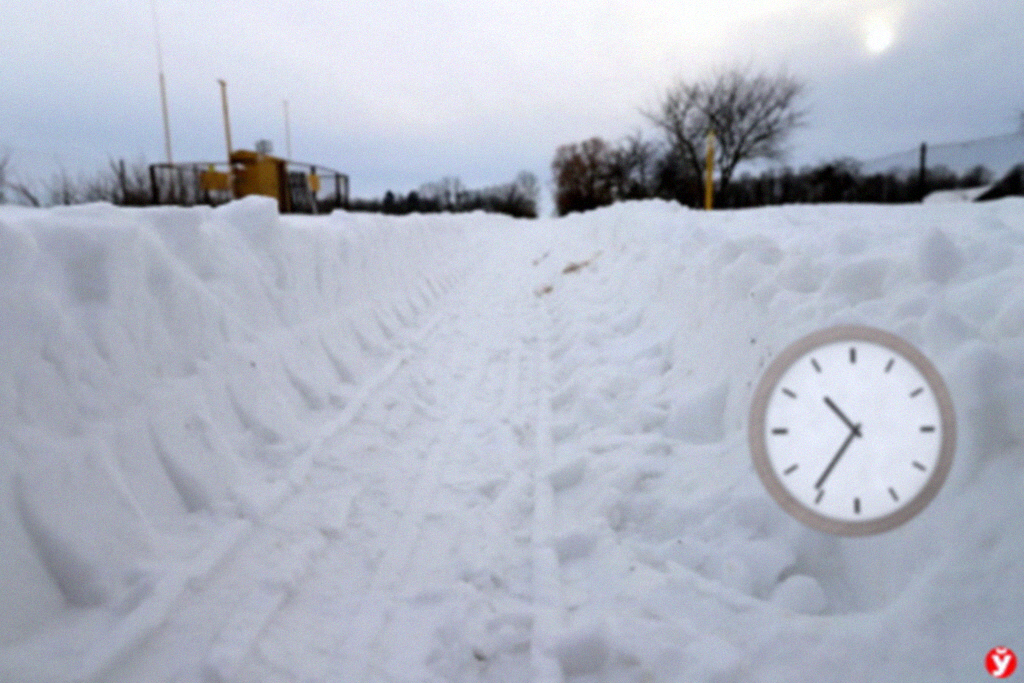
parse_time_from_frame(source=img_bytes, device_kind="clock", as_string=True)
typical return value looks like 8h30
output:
10h36
